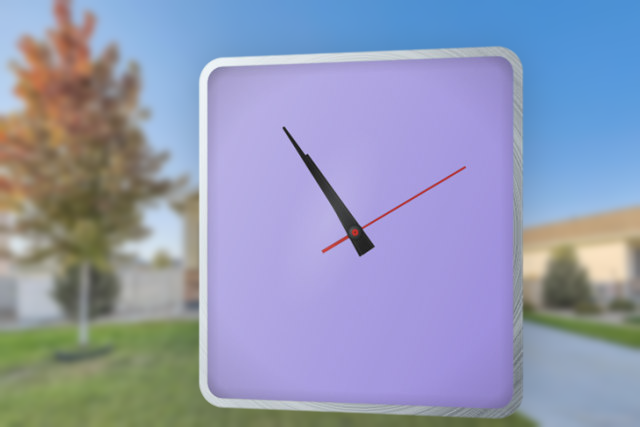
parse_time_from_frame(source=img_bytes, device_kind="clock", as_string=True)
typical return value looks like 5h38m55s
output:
10h54m10s
